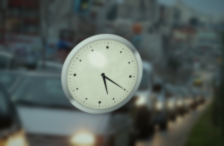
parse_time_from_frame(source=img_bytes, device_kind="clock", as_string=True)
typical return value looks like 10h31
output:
5h20
